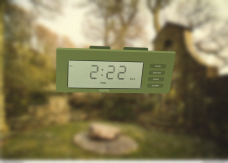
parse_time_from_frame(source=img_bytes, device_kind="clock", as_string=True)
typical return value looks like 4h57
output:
2h22
